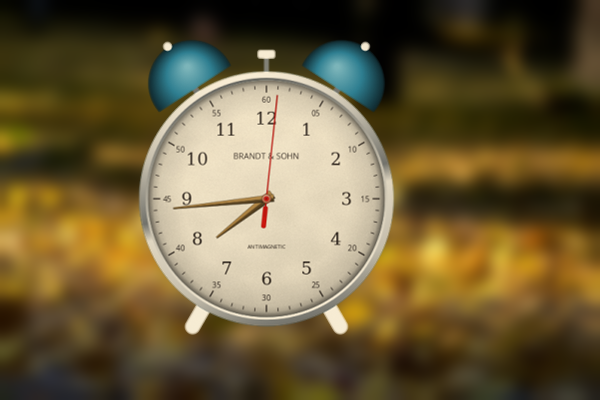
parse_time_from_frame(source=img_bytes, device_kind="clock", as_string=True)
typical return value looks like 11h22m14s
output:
7h44m01s
